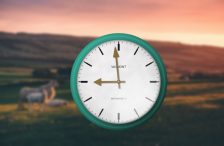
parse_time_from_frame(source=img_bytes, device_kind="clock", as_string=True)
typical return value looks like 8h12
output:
8h59
